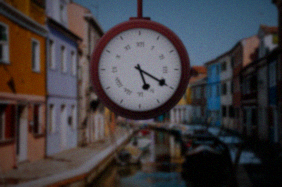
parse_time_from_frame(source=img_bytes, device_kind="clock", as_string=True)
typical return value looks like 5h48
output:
5h20
